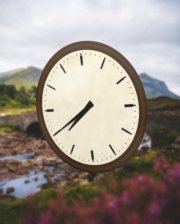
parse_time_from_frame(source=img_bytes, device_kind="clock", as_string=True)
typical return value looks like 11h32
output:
7h40
